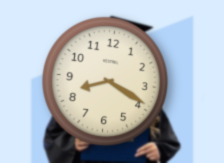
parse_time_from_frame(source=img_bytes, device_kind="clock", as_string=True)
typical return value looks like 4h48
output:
8h19
